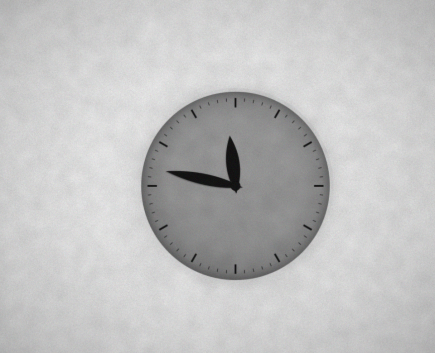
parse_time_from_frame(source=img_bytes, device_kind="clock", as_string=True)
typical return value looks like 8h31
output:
11h47
